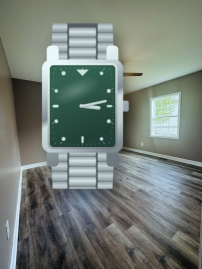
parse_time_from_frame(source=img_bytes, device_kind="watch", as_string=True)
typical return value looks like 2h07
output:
3h13
